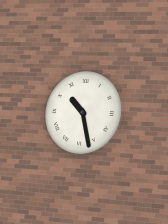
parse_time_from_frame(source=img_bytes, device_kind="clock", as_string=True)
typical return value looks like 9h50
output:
10h27
